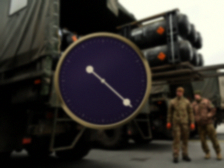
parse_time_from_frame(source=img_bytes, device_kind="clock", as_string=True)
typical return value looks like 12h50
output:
10h22
